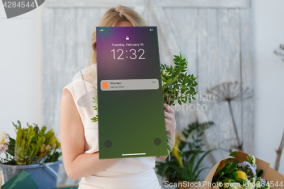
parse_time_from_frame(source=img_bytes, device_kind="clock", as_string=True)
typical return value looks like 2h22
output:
12h32
